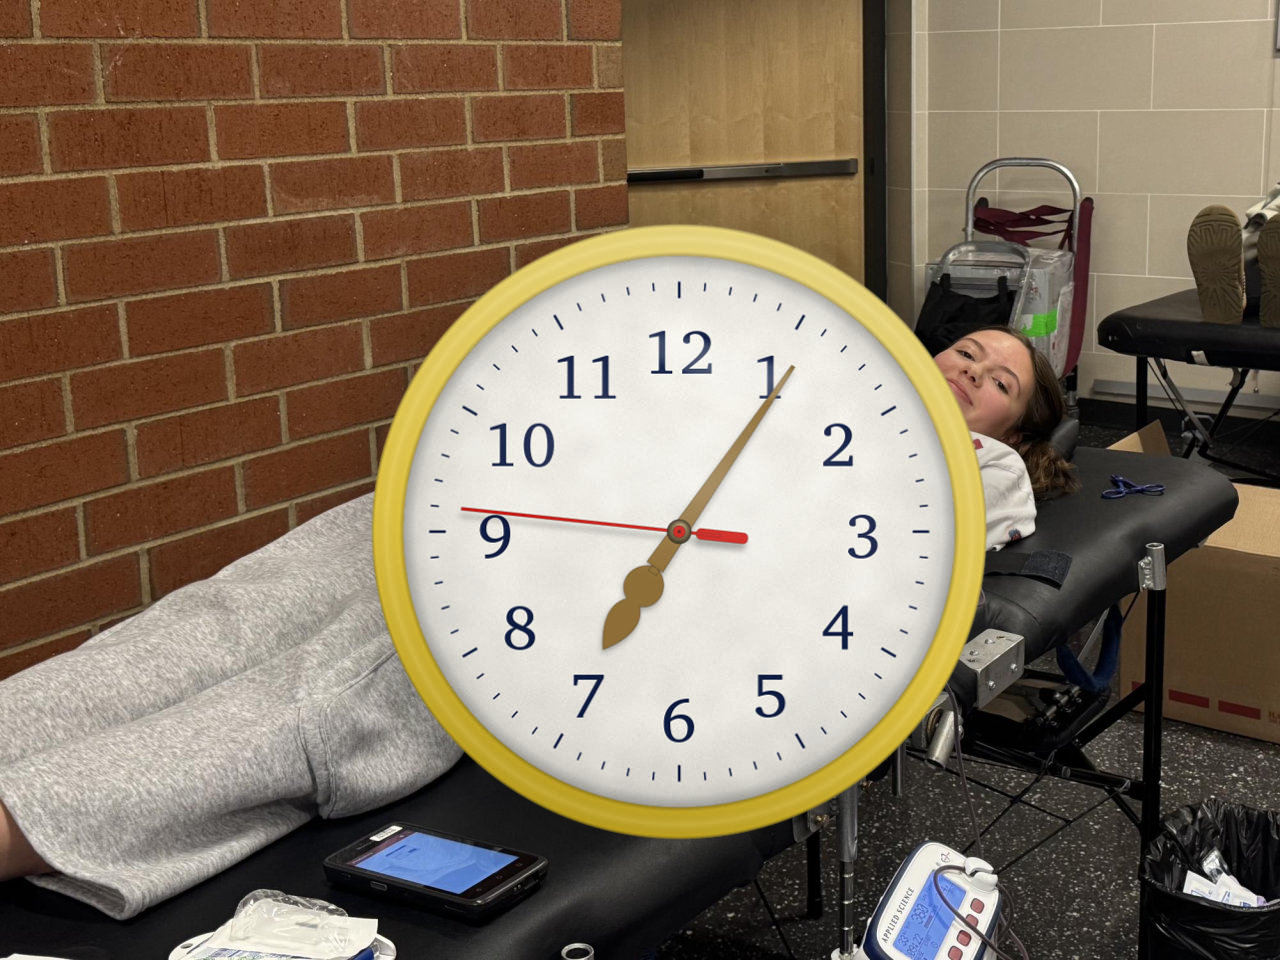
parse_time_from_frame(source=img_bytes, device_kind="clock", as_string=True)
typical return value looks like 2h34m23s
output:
7h05m46s
